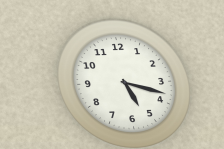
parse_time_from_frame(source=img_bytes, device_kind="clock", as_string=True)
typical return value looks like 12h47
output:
5h18
